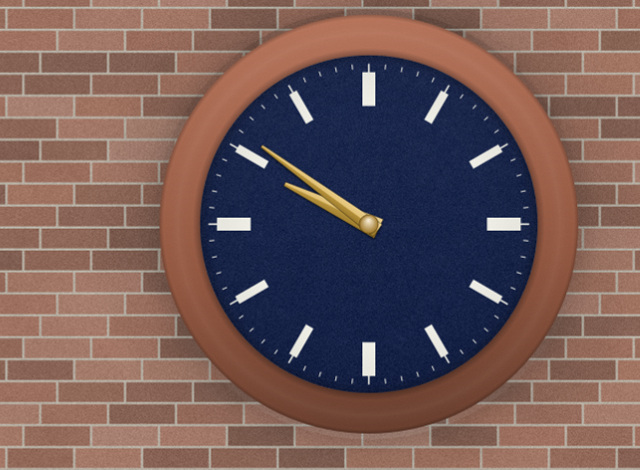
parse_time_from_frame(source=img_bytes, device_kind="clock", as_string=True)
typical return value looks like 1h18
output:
9h51
